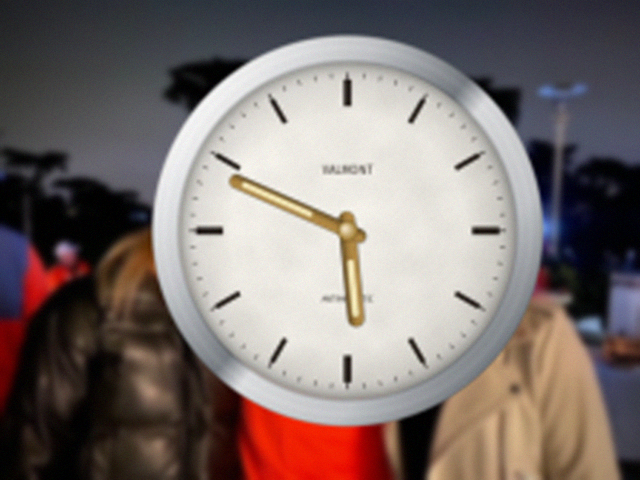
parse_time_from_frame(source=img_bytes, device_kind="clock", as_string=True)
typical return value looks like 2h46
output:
5h49
